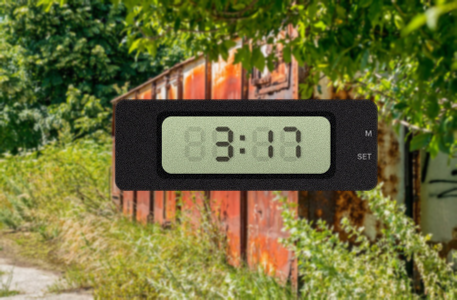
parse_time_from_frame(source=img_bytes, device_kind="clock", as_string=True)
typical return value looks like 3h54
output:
3h17
